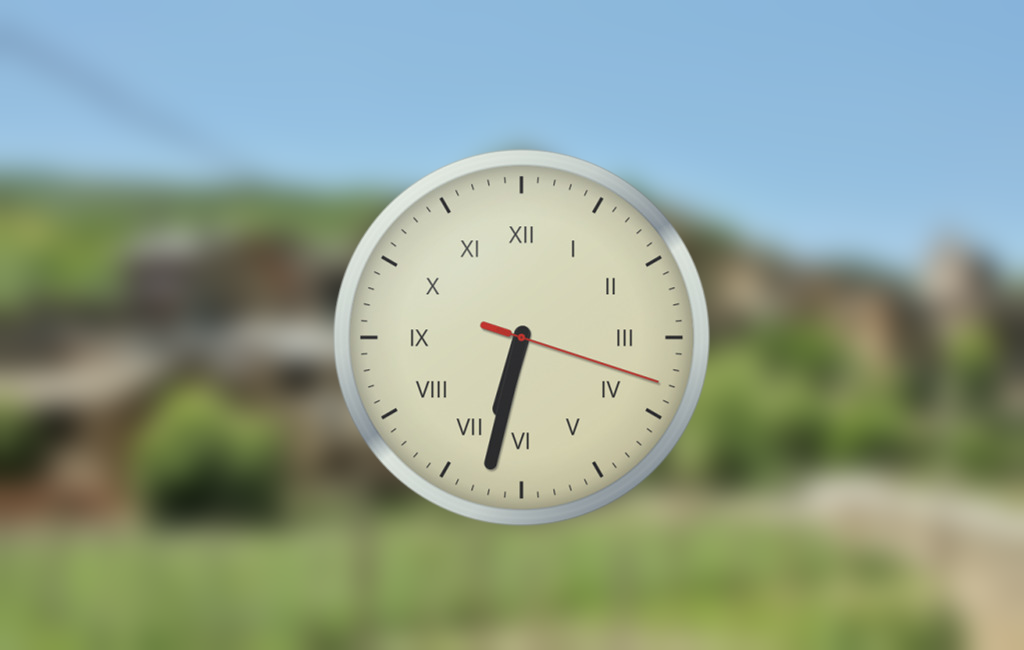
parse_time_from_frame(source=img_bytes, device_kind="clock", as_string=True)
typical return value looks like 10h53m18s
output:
6h32m18s
